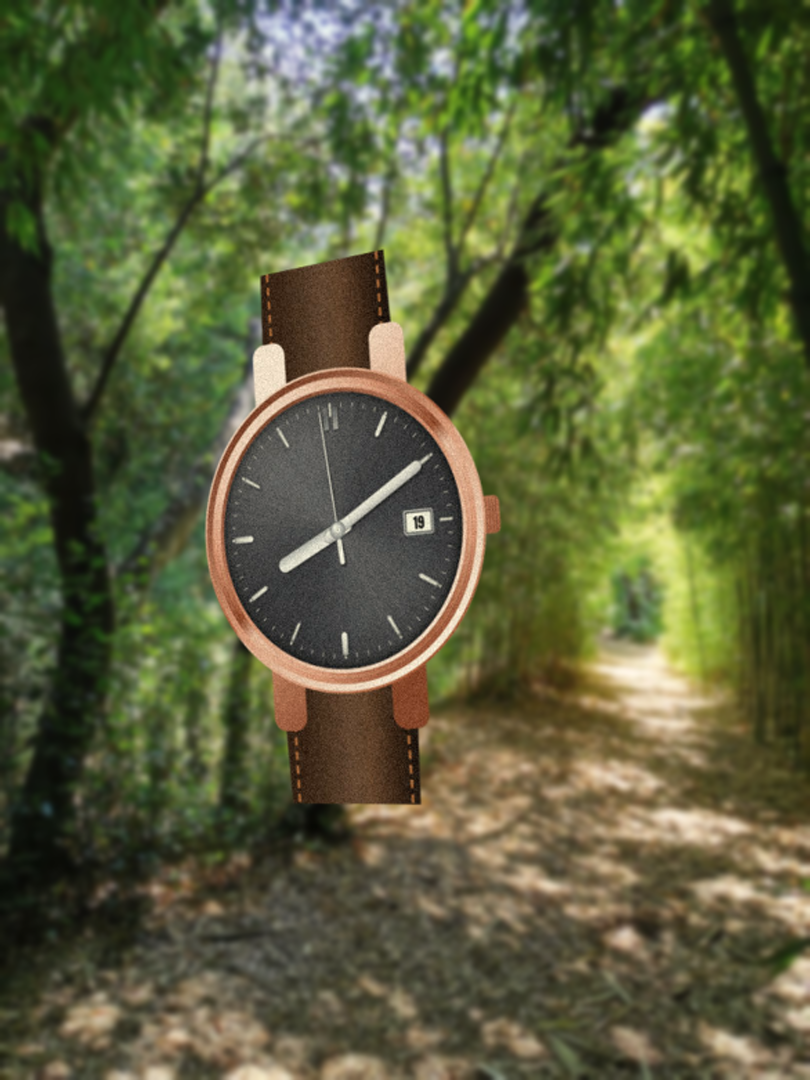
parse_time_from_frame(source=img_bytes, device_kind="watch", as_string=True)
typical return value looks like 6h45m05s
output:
8h09m59s
